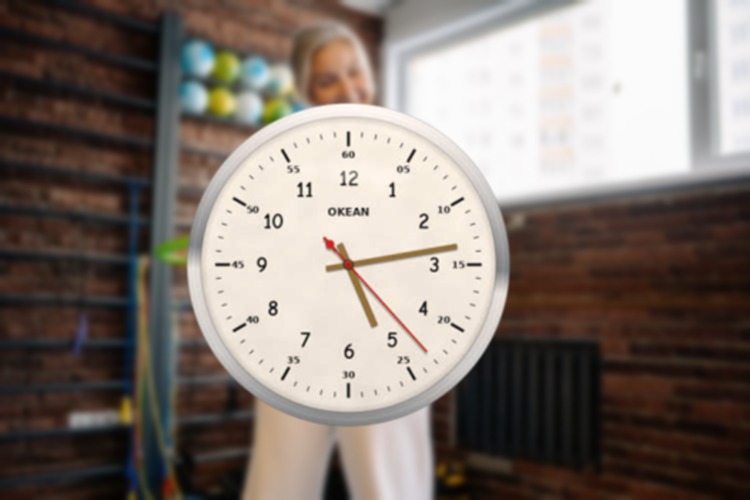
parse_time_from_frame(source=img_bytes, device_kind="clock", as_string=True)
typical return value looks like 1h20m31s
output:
5h13m23s
